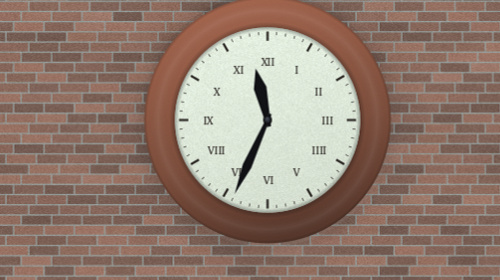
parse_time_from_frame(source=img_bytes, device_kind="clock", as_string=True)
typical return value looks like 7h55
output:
11h34
